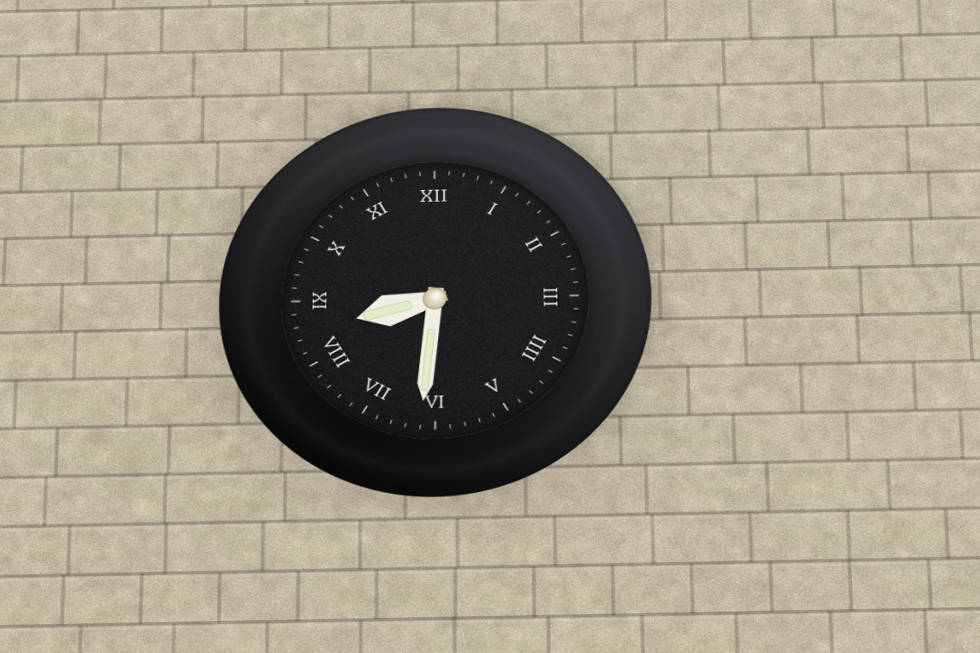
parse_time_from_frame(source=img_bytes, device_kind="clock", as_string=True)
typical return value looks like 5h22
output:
8h31
